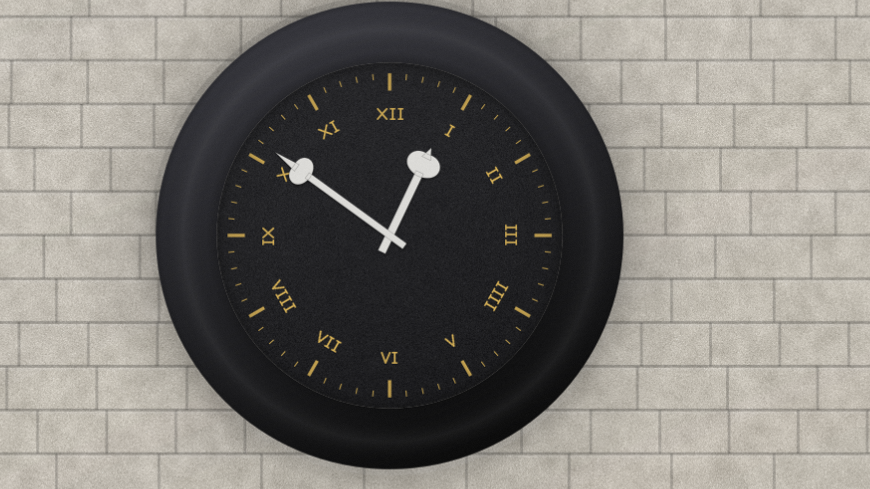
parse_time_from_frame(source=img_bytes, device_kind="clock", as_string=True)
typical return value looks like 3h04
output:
12h51
